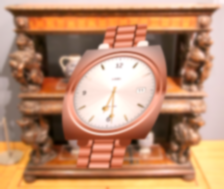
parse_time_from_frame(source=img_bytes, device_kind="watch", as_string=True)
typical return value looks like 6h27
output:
6h29
